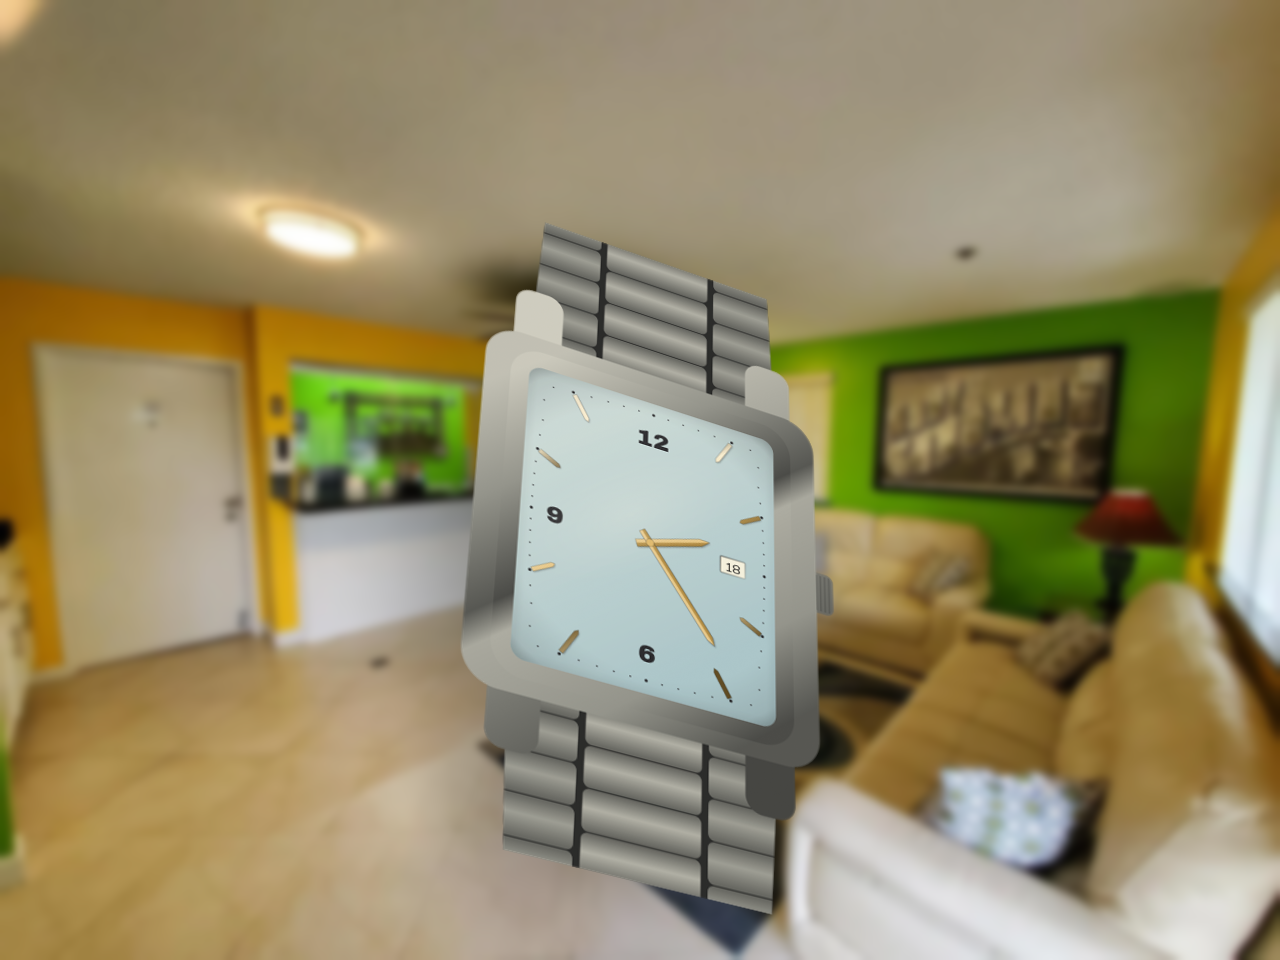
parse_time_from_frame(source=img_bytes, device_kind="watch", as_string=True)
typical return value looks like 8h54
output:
2h24
